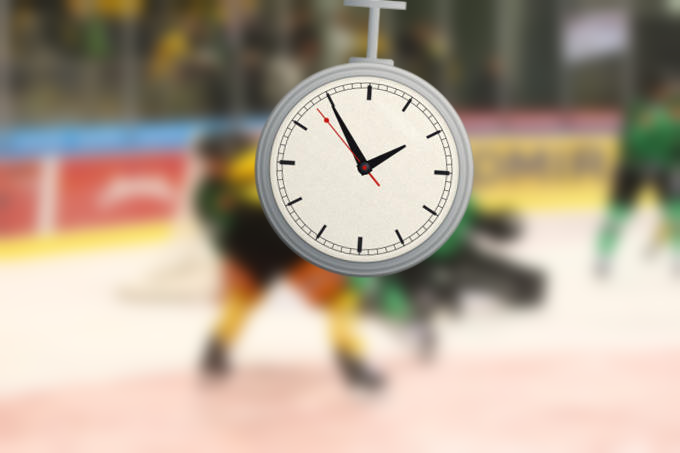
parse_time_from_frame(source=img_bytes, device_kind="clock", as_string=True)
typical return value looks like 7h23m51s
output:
1h54m53s
